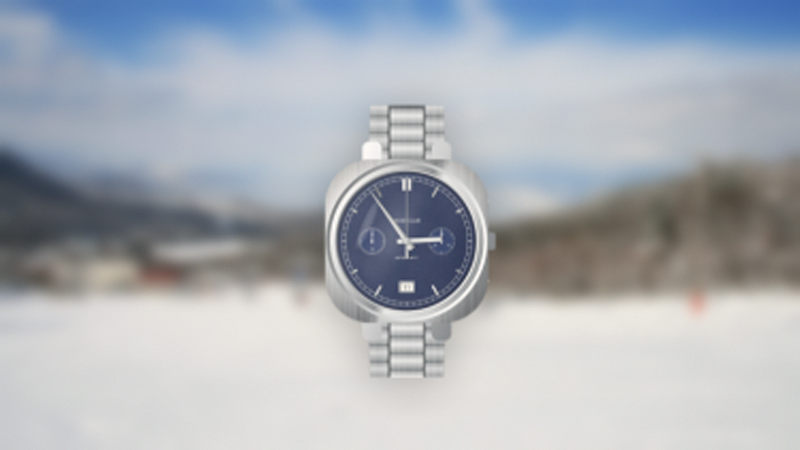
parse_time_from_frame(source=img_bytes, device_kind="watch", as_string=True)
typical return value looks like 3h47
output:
2h54
